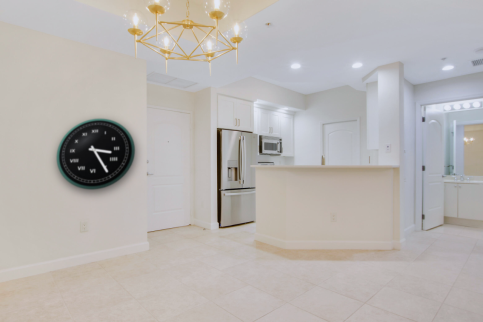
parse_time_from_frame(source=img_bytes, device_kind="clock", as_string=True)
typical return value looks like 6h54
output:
3h25
